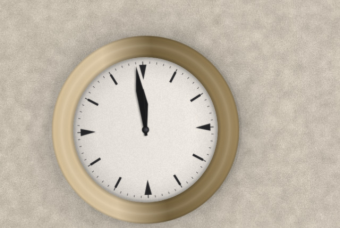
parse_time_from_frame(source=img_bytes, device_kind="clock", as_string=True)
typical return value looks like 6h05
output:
11h59
